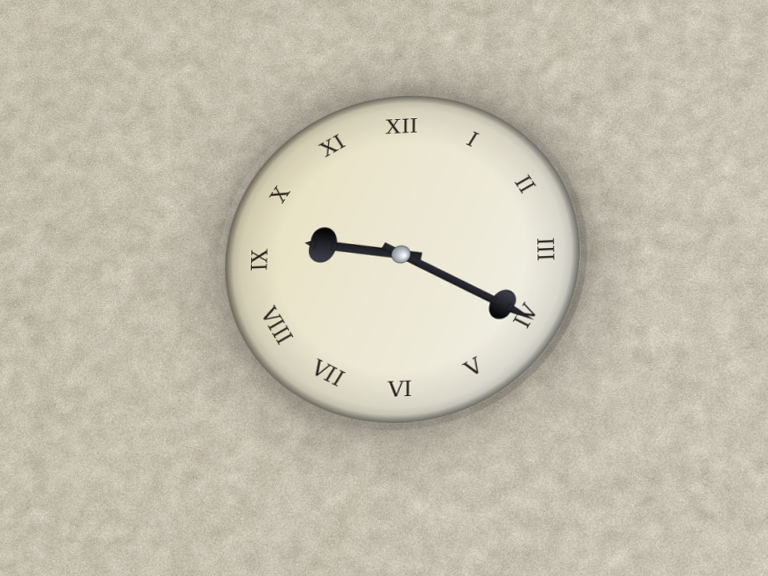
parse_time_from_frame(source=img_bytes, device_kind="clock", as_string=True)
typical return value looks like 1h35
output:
9h20
